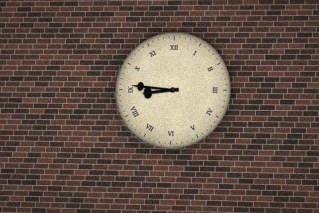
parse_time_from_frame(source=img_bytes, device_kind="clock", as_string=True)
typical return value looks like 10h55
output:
8h46
